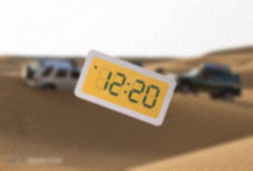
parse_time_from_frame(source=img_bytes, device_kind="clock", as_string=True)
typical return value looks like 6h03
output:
12h20
